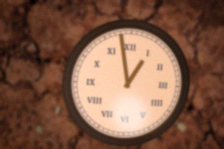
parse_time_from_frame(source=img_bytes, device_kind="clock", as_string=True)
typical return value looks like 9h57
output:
12h58
